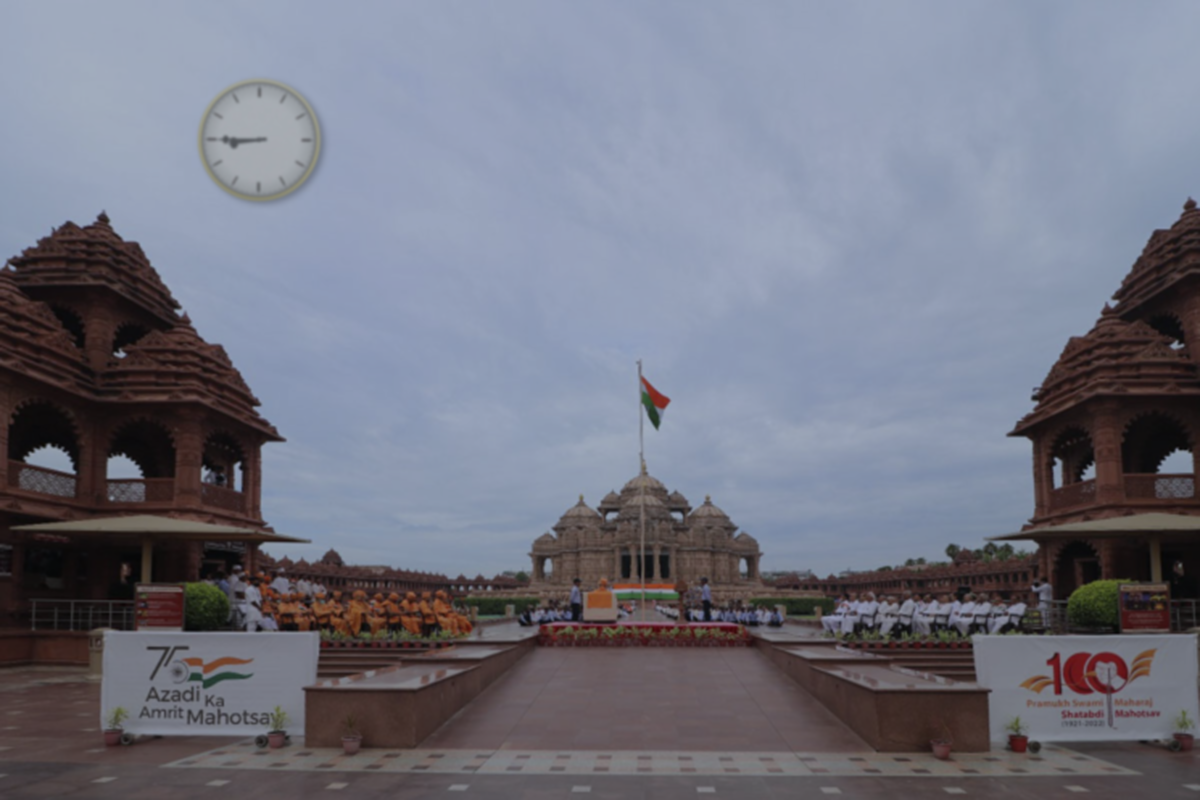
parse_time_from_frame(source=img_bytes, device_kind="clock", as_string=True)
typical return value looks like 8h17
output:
8h45
